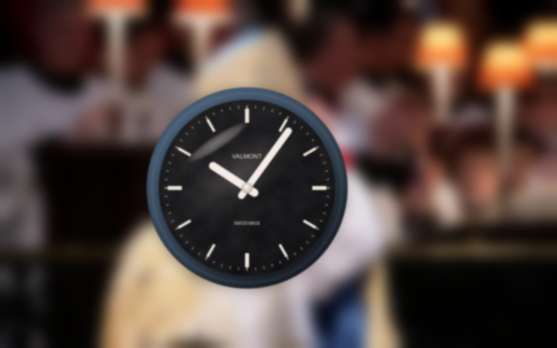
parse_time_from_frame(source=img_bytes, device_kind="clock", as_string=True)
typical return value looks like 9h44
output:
10h06
